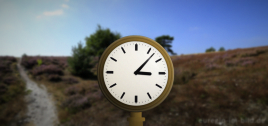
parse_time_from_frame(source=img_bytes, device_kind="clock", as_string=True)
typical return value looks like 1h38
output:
3h07
